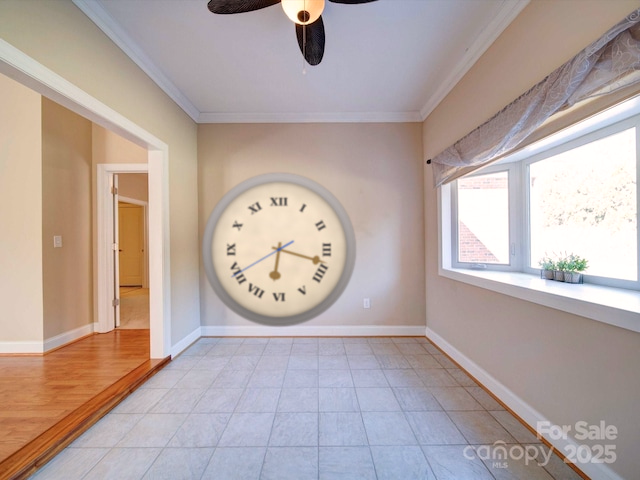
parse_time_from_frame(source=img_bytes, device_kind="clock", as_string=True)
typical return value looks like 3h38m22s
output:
6h17m40s
